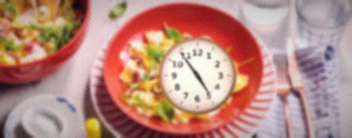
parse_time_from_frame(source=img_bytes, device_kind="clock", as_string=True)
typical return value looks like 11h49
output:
4h54
